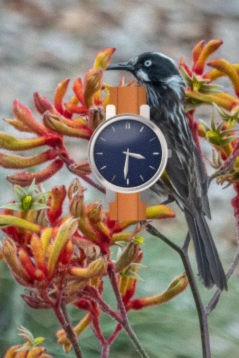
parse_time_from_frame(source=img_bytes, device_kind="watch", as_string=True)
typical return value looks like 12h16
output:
3h31
